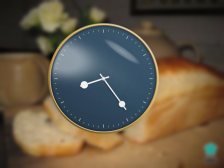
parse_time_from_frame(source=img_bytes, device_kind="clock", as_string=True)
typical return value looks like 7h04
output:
8h24
